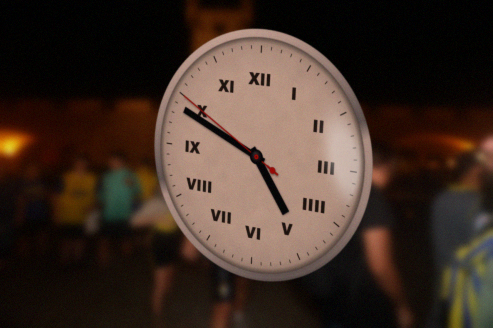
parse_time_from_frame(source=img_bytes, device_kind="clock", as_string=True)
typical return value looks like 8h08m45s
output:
4h48m50s
